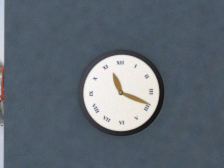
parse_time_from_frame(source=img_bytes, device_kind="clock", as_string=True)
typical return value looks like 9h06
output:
11h19
